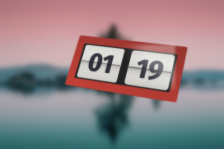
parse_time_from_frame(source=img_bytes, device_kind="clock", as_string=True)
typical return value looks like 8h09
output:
1h19
